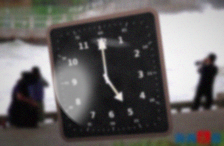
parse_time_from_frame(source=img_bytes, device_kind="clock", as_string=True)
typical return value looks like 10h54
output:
5h00
